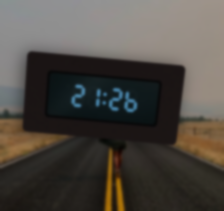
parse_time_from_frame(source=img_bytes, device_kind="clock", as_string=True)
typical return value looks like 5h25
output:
21h26
